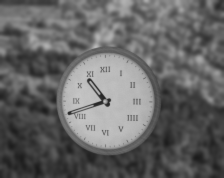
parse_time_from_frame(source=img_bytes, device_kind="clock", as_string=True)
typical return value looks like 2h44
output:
10h42
